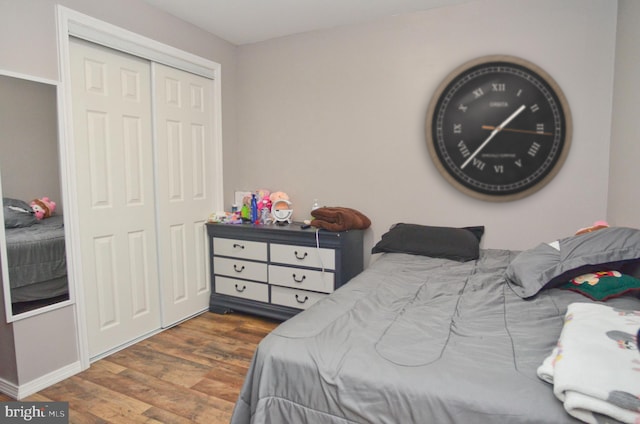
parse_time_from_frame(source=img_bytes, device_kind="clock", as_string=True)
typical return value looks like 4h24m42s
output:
1h37m16s
